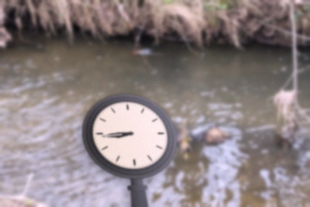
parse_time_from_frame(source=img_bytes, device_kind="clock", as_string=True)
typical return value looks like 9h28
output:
8h44
